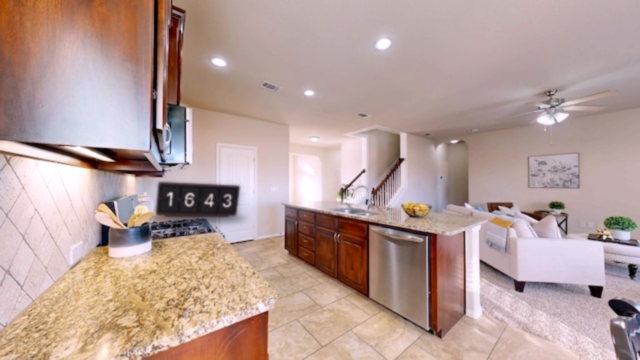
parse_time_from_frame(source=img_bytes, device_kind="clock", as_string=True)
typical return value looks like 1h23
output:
16h43
